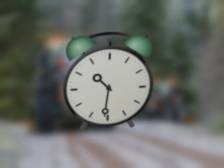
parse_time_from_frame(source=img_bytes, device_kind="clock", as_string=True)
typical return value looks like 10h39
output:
10h31
